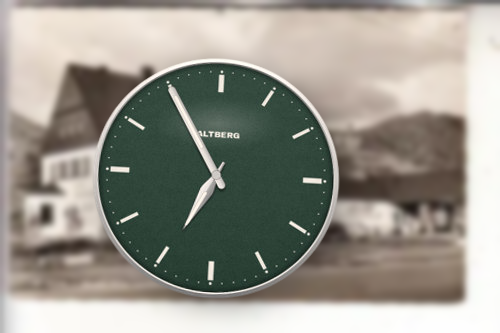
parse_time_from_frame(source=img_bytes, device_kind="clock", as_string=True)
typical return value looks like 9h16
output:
6h55
